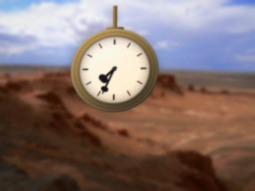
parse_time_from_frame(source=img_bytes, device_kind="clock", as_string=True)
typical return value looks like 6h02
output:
7h34
